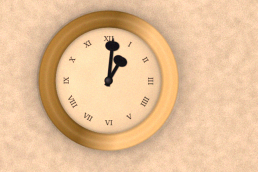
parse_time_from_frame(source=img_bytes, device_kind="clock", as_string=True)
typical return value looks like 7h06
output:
1h01
